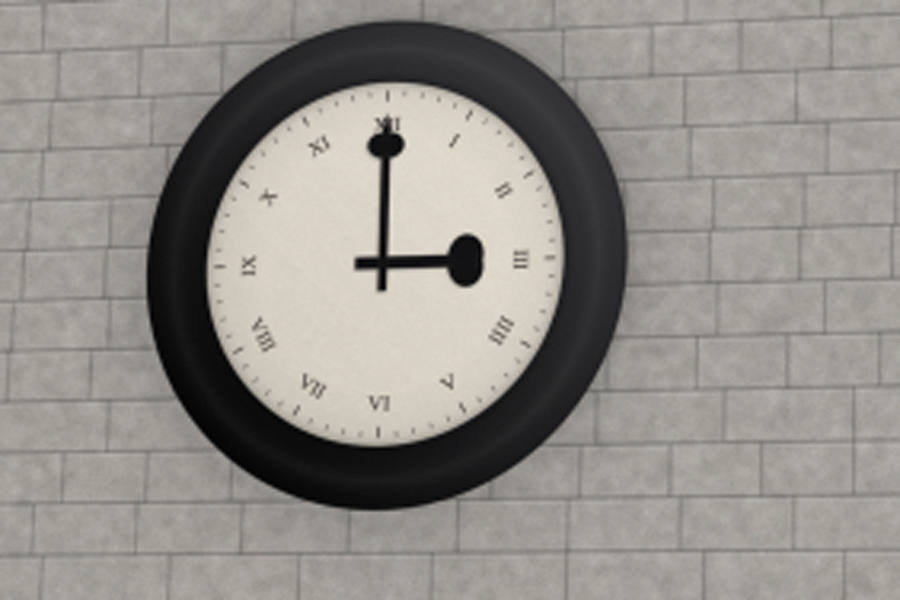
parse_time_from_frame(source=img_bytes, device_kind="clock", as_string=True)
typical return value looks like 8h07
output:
3h00
